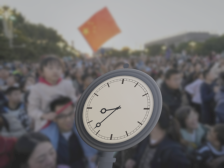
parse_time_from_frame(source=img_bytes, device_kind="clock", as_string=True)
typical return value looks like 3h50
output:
8h37
